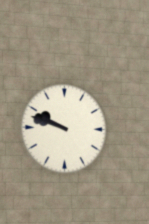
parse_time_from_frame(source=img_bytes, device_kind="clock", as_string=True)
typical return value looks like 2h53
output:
9h48
